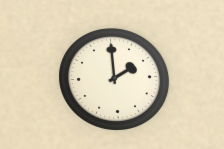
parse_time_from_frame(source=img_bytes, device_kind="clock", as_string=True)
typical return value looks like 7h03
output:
2h00
